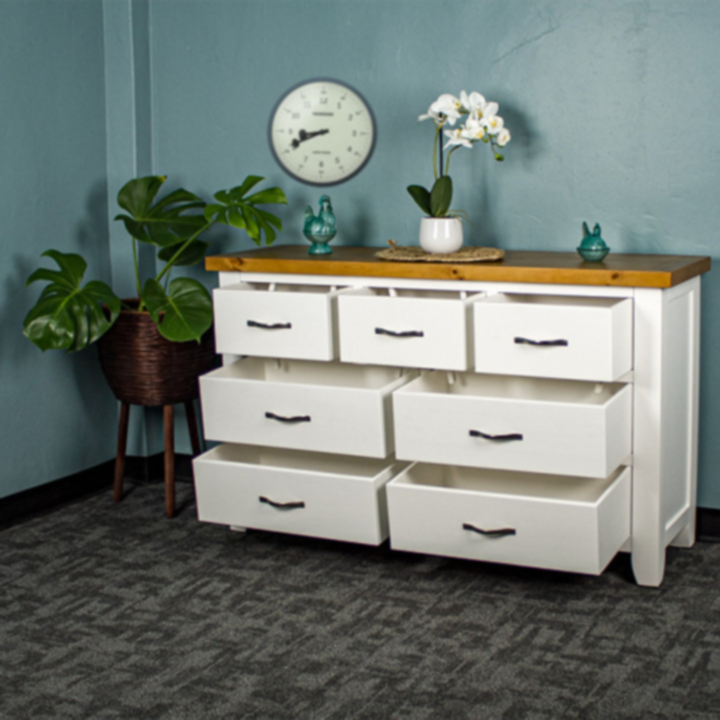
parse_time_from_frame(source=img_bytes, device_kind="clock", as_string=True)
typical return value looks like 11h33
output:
8h41
